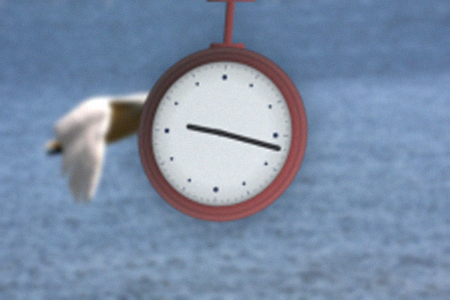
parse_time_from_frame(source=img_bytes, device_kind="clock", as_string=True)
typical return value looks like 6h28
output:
9h17
